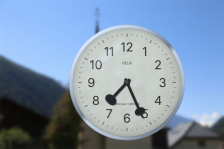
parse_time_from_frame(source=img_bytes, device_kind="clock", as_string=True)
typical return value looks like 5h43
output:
7h26
